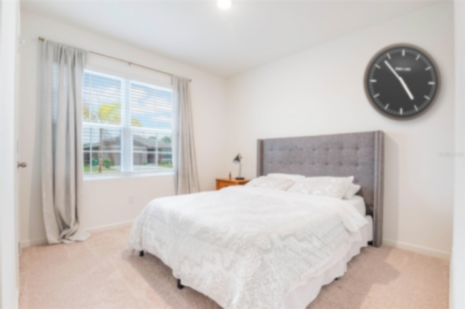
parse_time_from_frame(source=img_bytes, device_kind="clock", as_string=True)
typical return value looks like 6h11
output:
4h53
